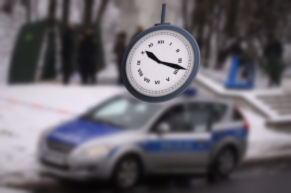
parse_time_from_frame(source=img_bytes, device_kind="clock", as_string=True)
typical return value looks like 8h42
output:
10h18
